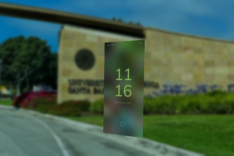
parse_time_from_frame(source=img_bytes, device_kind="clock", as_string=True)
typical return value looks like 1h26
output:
11h16
